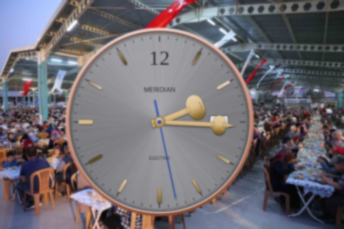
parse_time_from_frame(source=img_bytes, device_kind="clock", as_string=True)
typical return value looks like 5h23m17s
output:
2h15m28s
